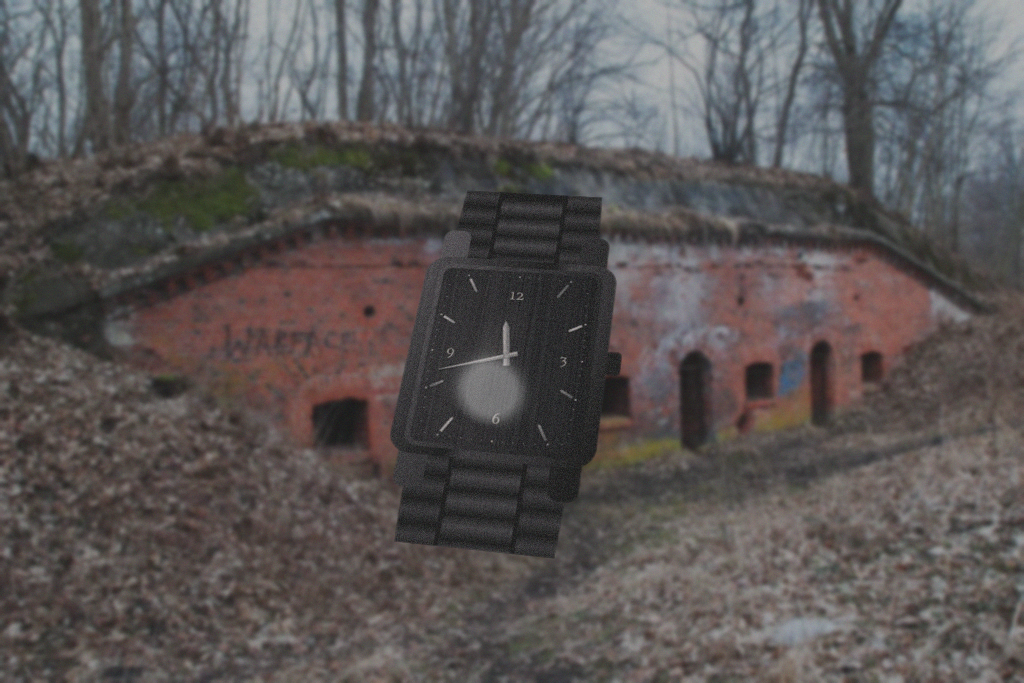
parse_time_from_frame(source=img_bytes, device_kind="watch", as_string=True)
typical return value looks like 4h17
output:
11h42
